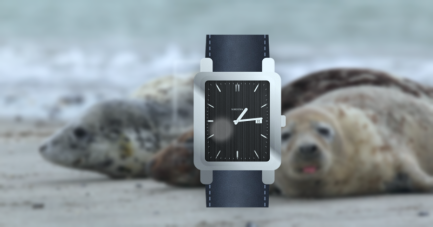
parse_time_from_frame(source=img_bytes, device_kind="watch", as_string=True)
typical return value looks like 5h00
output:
1h14
